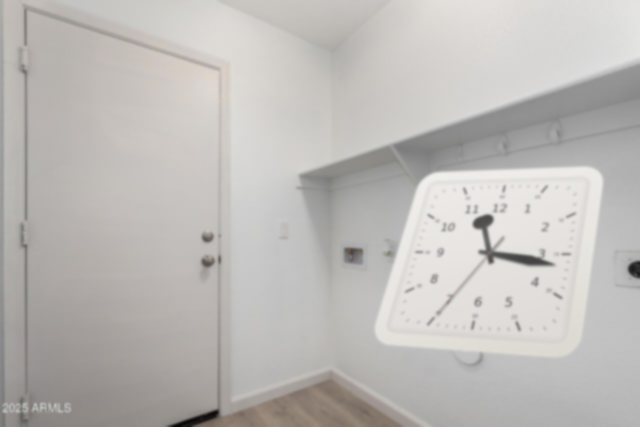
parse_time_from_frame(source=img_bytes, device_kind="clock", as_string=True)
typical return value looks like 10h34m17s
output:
11h16m35s
